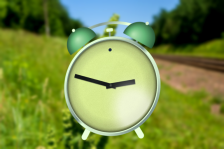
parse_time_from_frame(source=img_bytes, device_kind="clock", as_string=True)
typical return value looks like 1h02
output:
2h48
